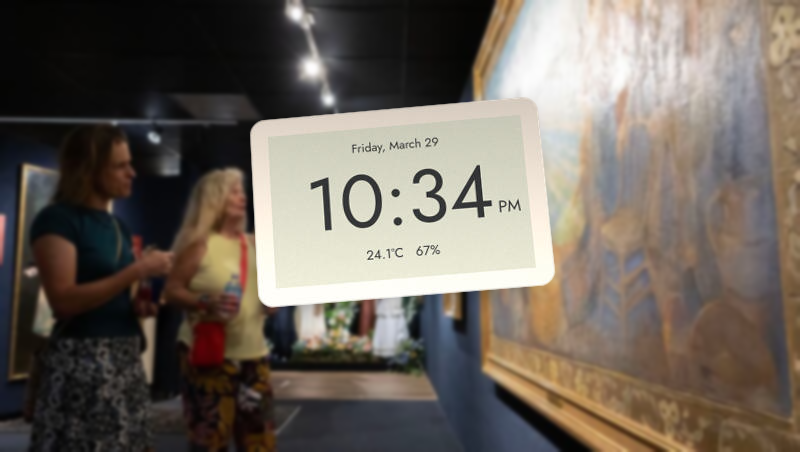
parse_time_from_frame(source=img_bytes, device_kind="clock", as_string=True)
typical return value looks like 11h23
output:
10h34
